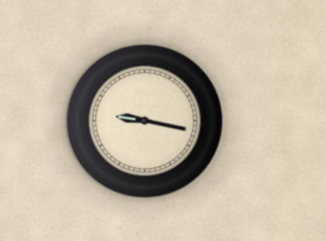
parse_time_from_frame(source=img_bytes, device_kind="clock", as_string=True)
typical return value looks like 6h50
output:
9h17
